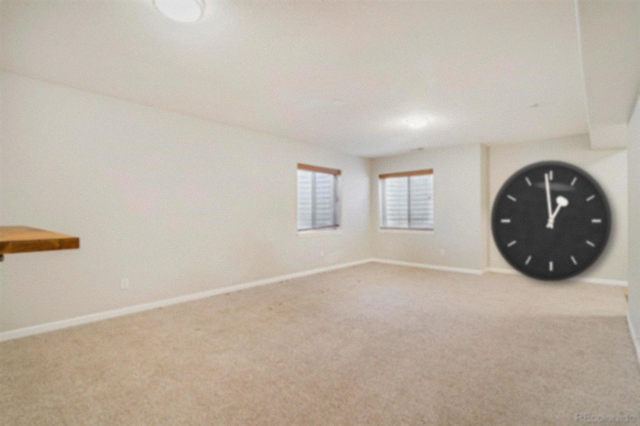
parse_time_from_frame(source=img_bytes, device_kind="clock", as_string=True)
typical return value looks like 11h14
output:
12h59
